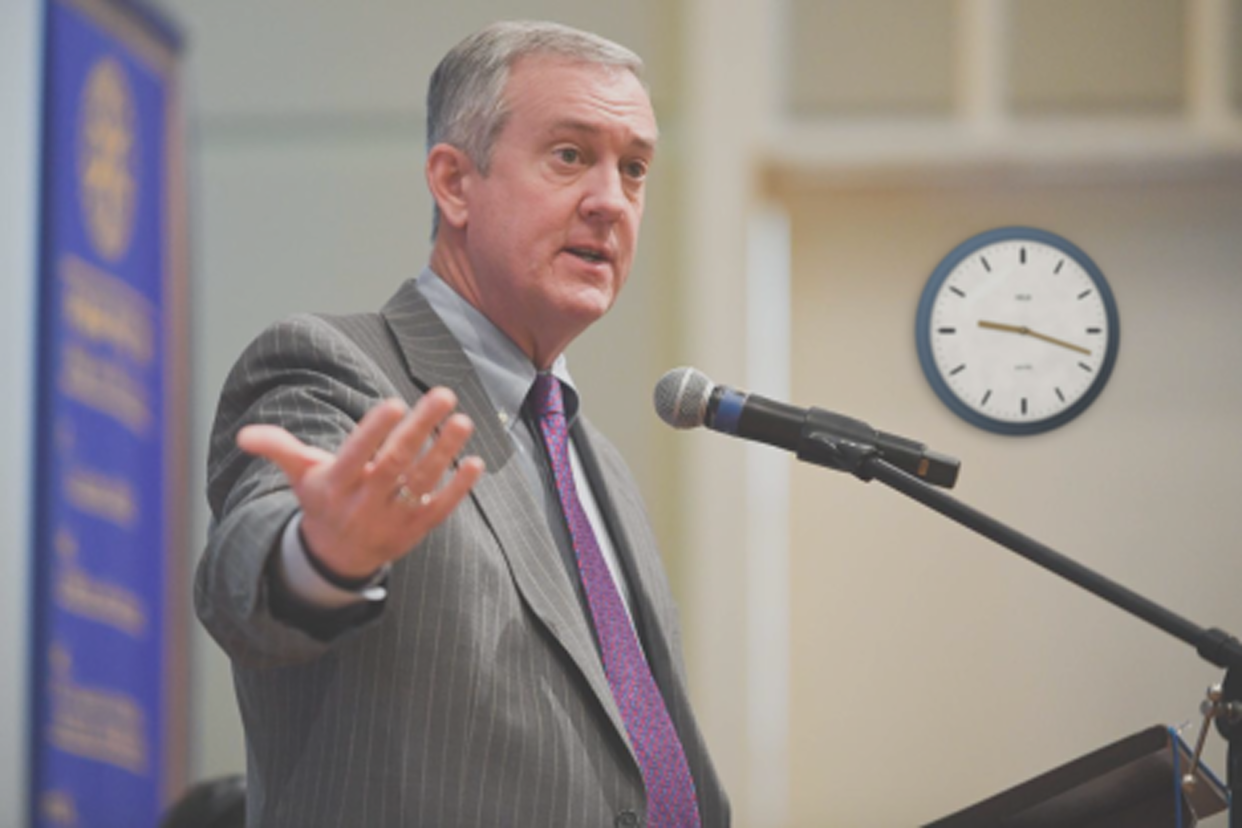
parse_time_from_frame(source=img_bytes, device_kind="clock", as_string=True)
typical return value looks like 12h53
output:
9h18
